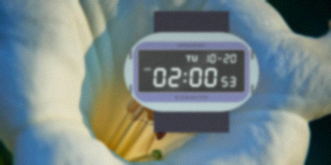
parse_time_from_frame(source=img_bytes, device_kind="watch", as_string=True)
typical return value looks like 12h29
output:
2h00
